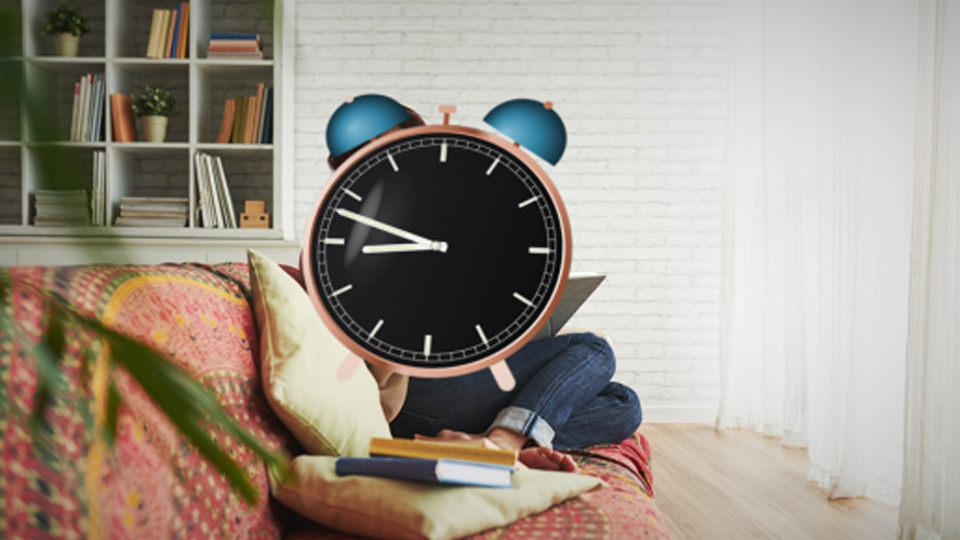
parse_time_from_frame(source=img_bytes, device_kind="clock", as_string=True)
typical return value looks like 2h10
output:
8h48
